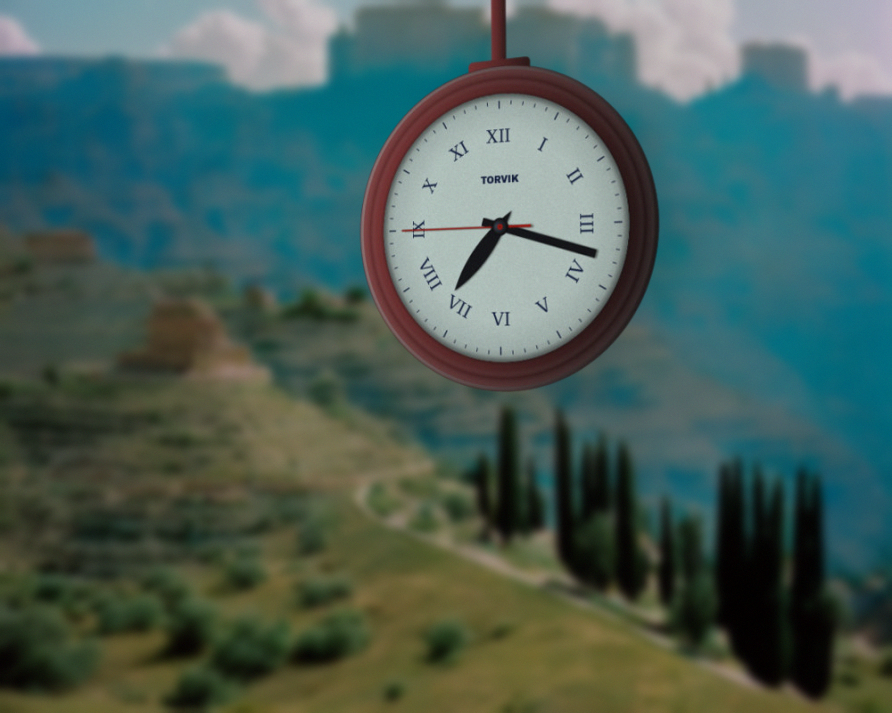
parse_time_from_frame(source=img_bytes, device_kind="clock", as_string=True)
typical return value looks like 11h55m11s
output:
7h17m45s
